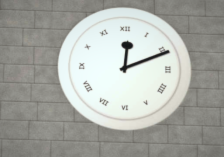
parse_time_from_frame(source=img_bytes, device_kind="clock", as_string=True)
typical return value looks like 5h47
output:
12h11
